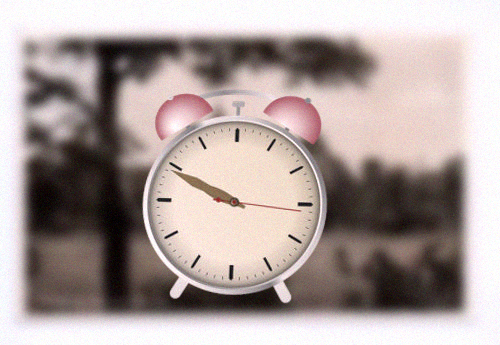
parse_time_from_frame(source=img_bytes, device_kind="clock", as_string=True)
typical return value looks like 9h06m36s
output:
9h49m16s
